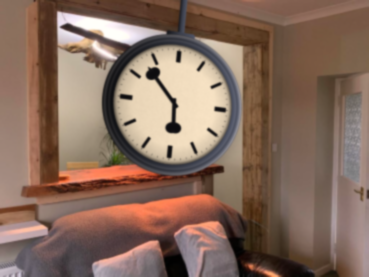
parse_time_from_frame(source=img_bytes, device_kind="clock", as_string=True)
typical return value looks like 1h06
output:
5h53
